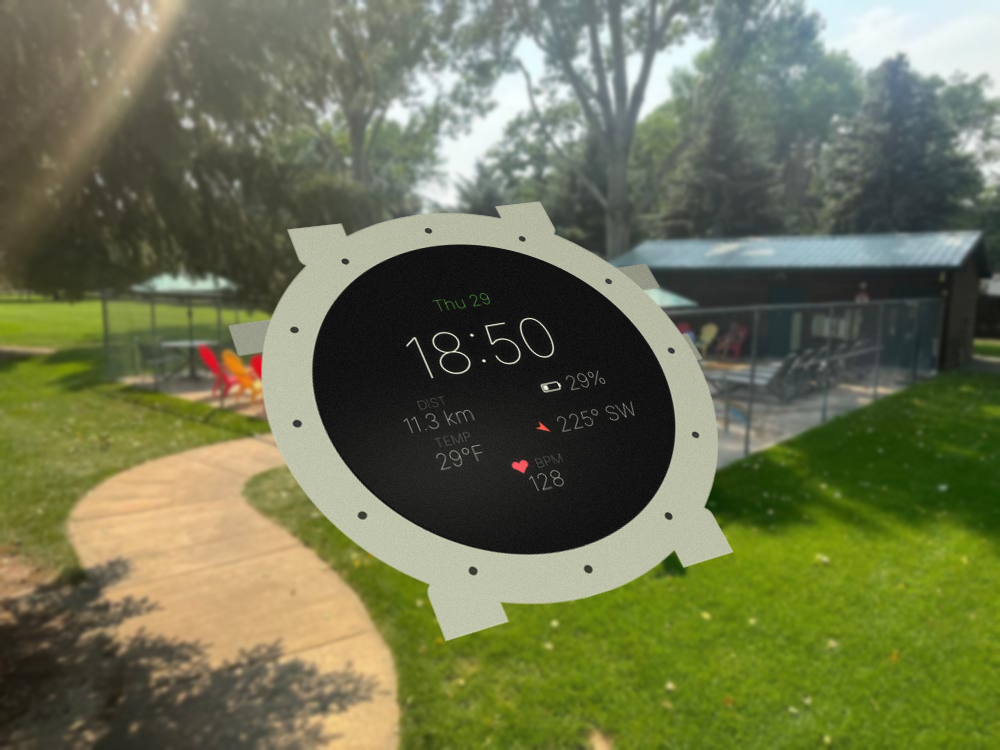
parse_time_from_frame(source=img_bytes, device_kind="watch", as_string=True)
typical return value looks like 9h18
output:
18h50
